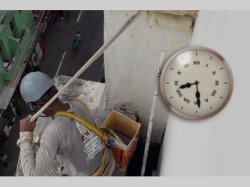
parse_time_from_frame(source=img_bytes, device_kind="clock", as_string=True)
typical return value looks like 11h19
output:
8h29
